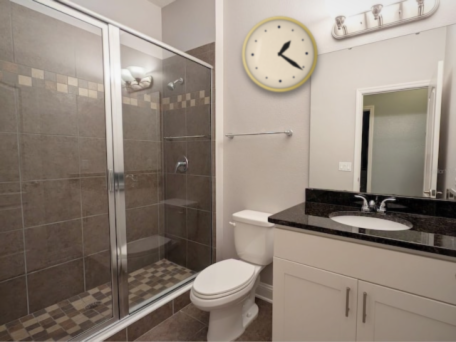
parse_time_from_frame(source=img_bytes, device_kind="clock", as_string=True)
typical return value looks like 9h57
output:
1h21
